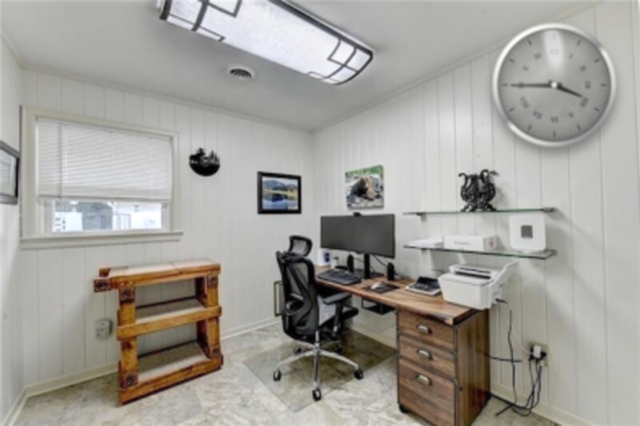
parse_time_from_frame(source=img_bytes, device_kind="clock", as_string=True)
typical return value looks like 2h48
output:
3h45
